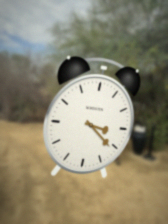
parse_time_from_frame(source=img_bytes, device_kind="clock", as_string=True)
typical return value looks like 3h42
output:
3h21
